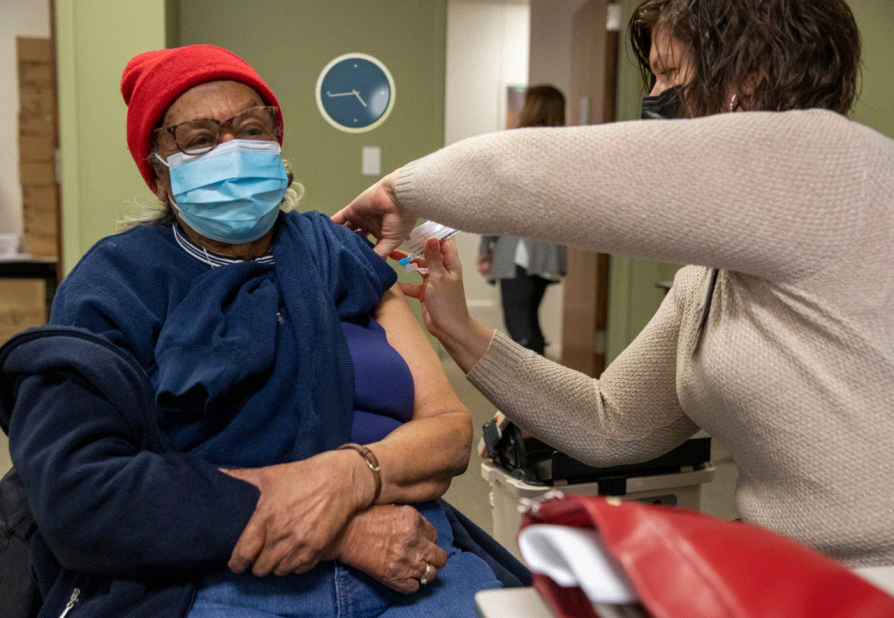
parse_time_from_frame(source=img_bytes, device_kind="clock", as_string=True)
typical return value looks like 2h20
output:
4h44
